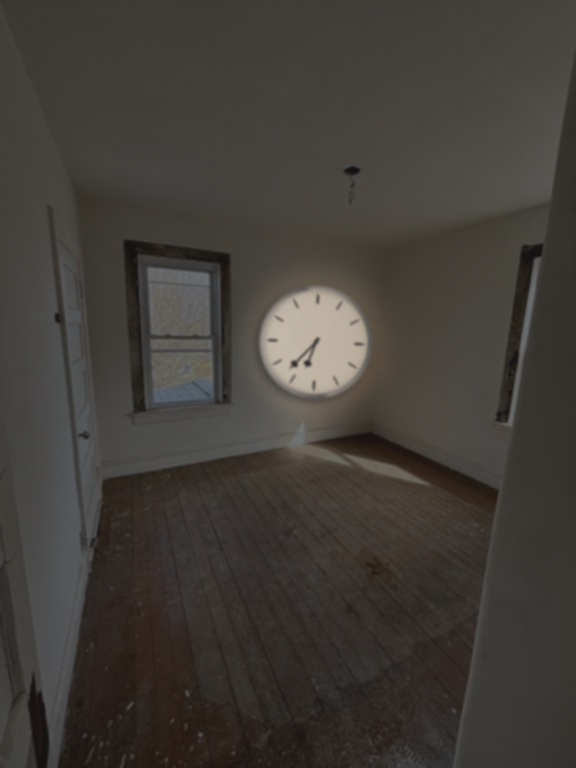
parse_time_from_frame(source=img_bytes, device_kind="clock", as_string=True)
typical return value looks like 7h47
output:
6h37
